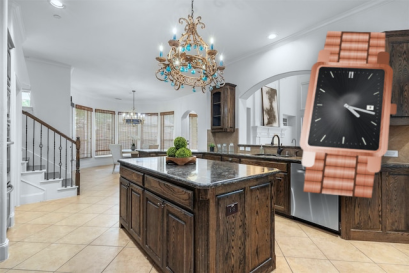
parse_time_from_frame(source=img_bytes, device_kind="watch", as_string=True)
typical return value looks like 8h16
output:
4h17
